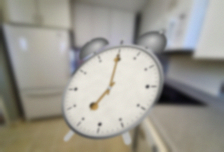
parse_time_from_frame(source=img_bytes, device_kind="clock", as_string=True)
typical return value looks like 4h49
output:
7h00
